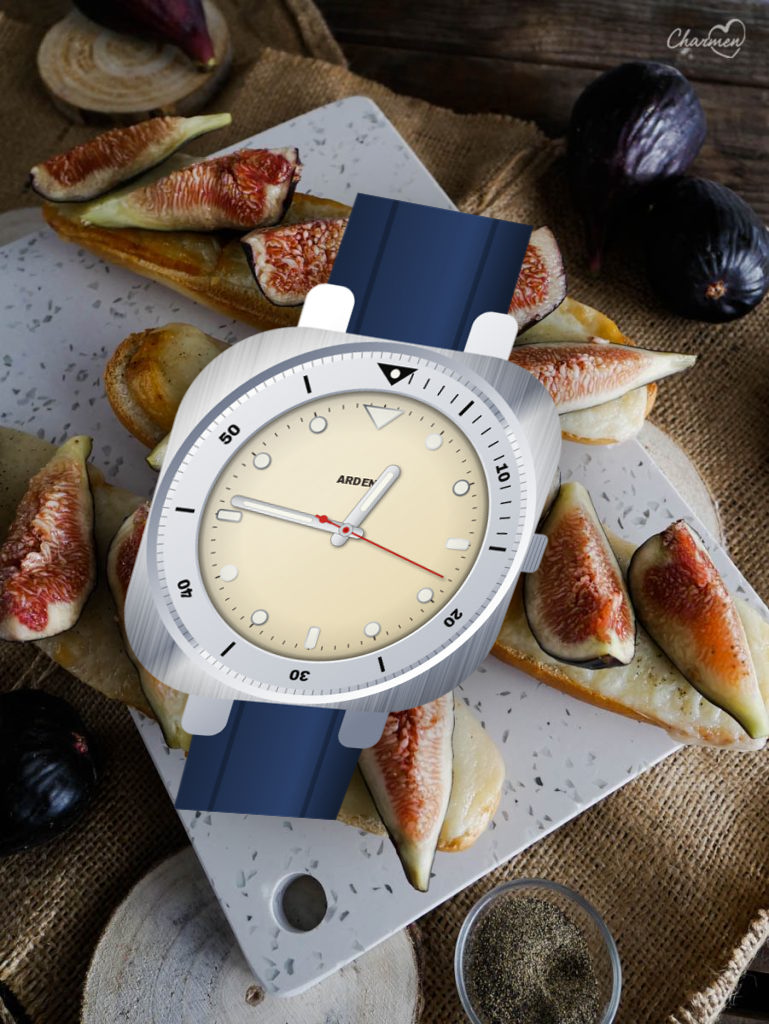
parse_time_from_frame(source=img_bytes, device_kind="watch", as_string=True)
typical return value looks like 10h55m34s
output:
12h46m18s
